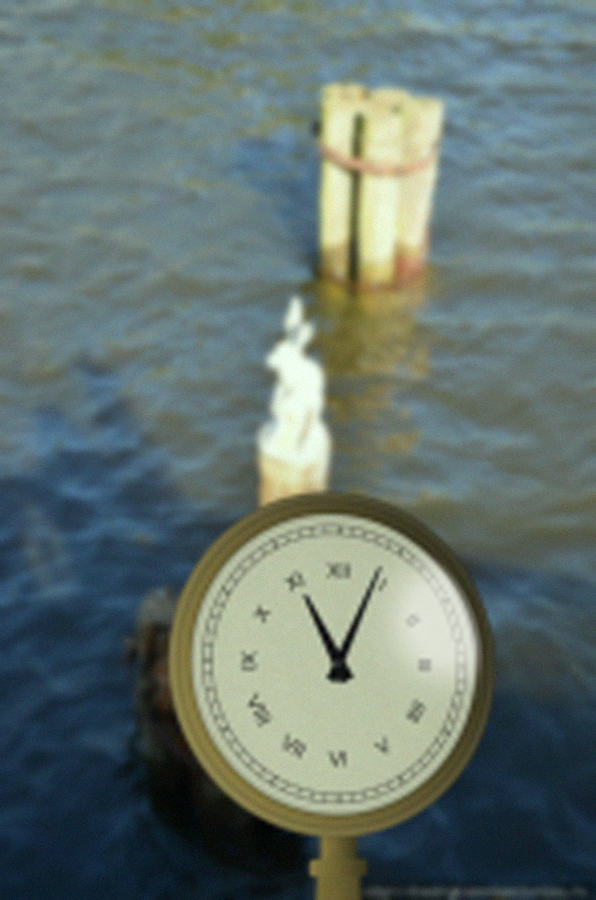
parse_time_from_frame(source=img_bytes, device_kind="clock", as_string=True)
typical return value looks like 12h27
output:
11h04
